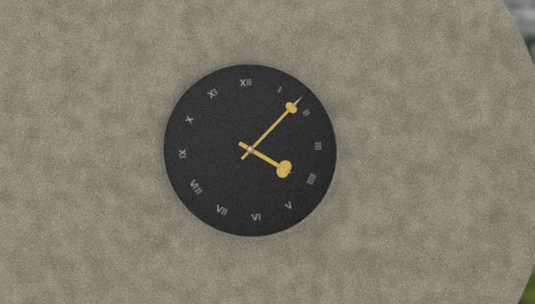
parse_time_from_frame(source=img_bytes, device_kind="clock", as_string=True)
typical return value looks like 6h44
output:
4h08
